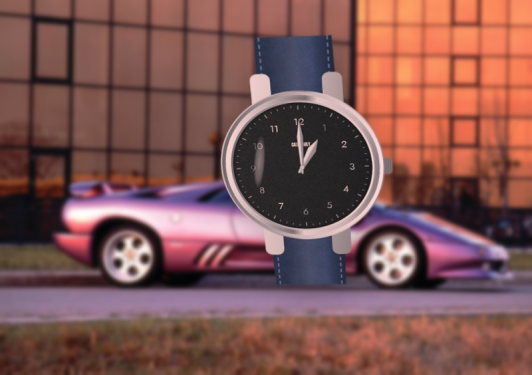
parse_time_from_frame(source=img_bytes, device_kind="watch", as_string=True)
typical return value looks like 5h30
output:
1h00
